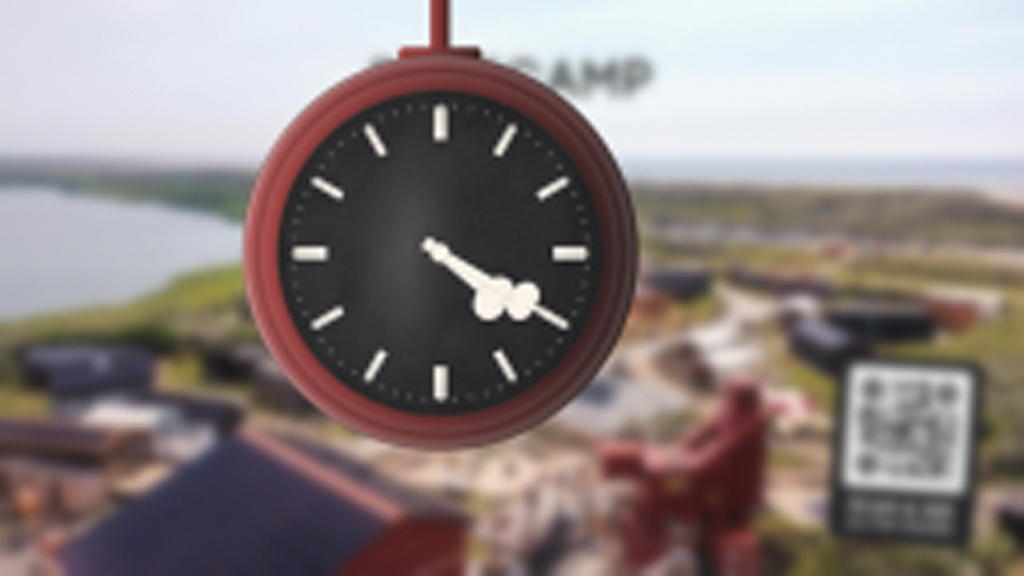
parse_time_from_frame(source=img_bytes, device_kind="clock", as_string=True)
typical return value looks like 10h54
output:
4h20
